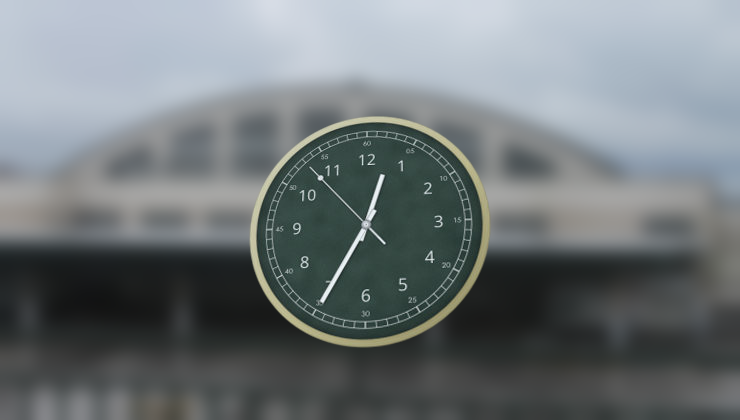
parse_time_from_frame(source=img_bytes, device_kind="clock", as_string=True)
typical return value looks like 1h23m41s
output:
12h34m53s
